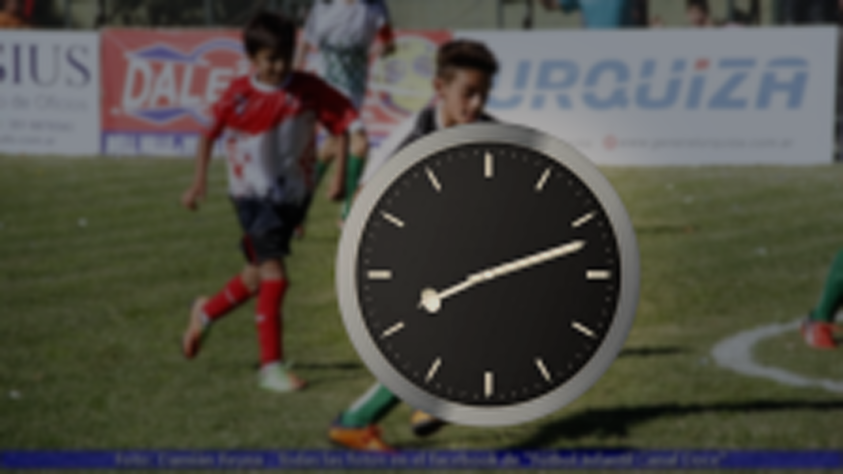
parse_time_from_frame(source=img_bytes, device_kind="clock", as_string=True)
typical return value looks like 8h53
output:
8h12
